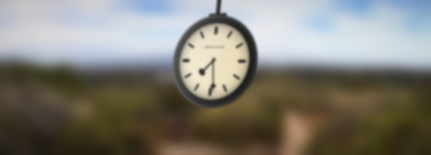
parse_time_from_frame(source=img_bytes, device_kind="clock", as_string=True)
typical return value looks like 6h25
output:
7h29
